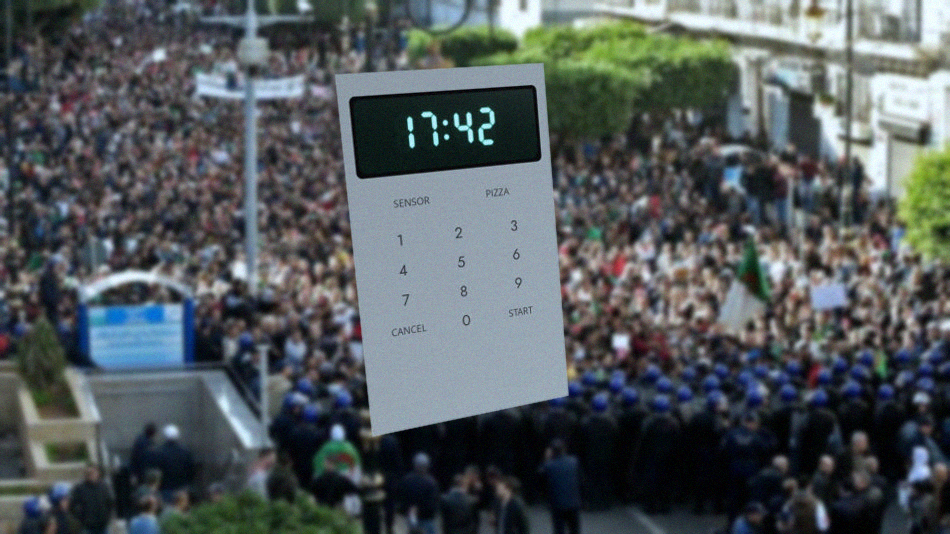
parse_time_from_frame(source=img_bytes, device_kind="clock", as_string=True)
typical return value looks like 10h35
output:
17h42
